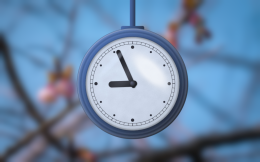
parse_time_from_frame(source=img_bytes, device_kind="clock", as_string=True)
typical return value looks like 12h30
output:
8h56
